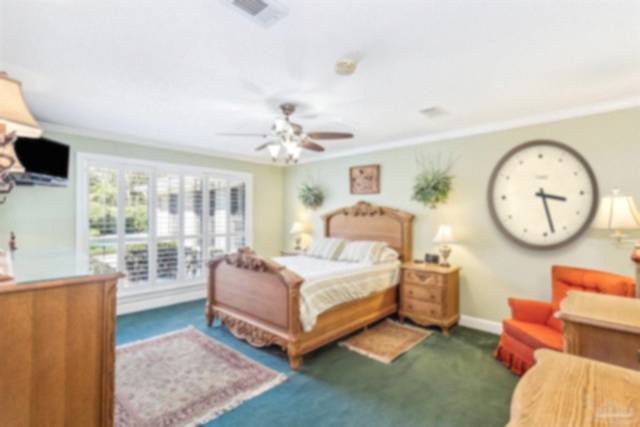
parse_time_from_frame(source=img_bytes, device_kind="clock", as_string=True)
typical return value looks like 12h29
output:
3h28
